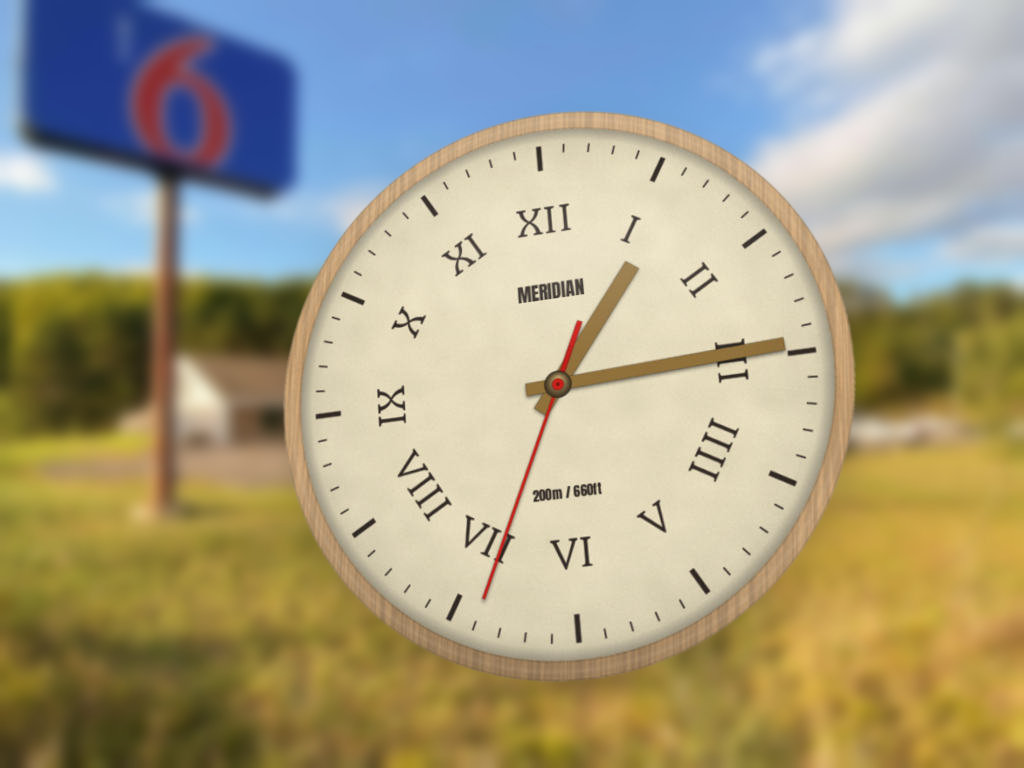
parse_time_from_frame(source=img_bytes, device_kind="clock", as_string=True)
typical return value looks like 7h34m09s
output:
1h14m34s
